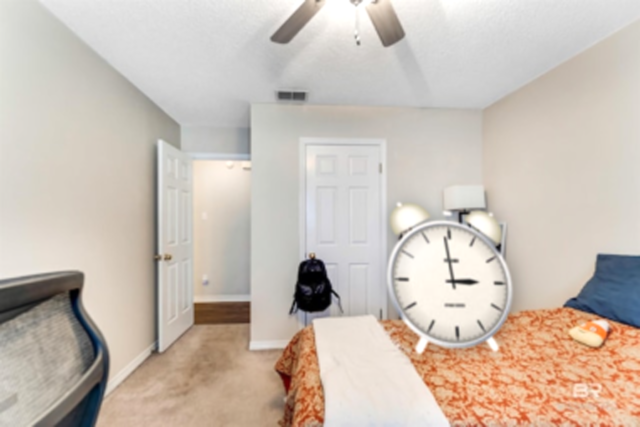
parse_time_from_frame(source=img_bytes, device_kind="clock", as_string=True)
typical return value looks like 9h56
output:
2h59
